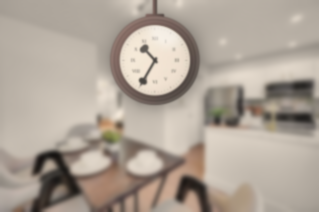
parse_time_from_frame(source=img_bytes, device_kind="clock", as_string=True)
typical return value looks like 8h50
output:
10h35
